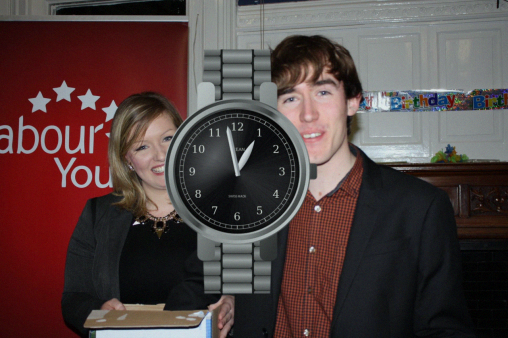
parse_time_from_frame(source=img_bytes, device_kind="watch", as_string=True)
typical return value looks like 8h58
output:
12h58
